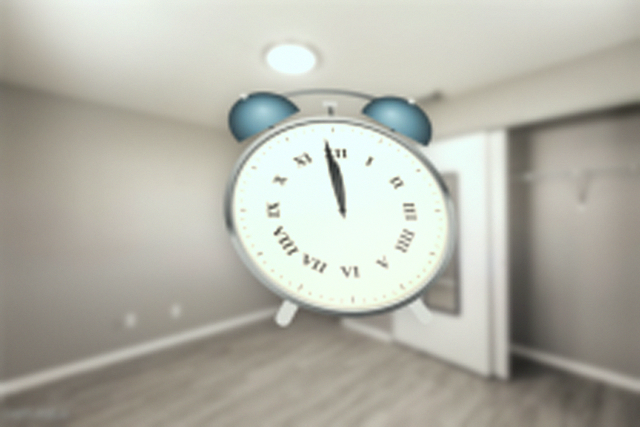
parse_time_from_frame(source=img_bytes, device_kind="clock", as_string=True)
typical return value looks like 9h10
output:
11h59
